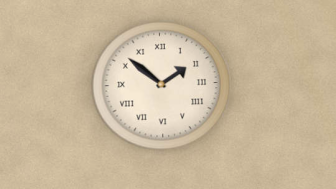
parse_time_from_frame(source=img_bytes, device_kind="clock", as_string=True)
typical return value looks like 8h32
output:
1h52
